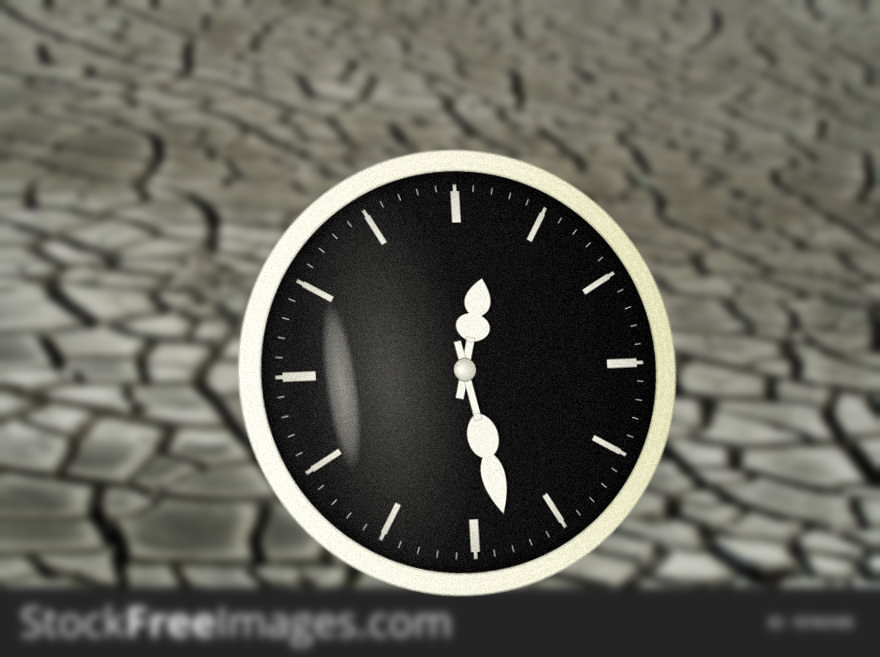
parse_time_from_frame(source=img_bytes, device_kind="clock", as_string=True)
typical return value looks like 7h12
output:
12h28
